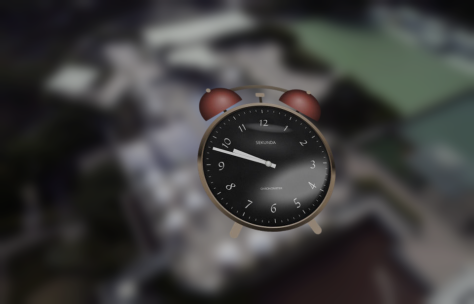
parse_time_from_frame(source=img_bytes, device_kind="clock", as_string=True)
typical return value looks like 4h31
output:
9h48
